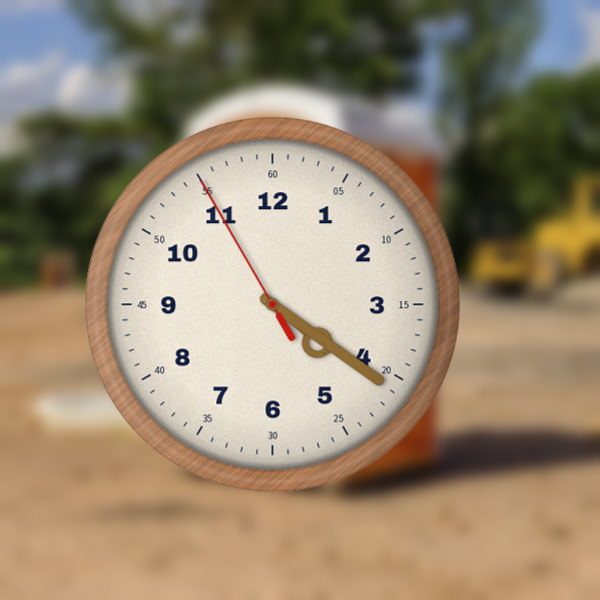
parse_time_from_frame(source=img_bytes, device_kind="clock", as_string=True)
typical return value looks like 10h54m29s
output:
4h20m55s
